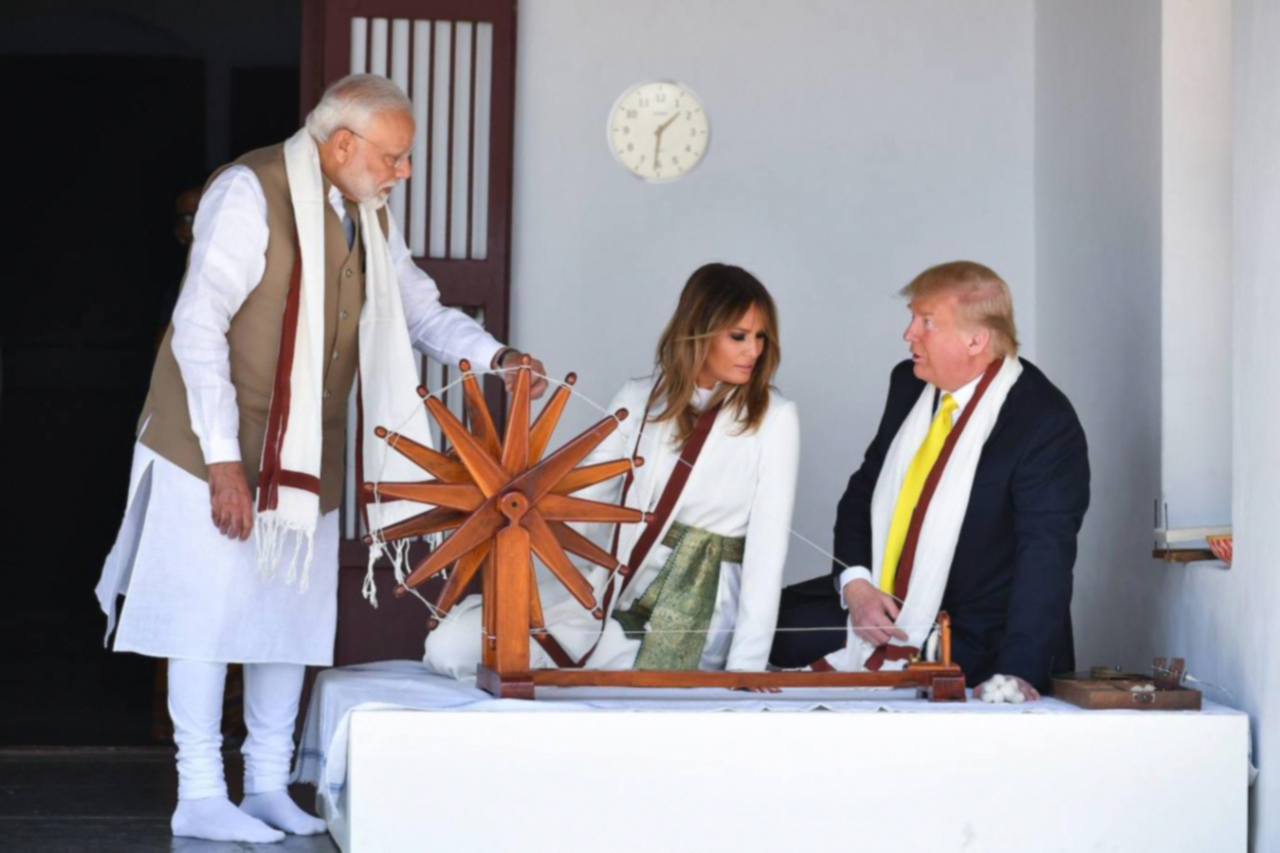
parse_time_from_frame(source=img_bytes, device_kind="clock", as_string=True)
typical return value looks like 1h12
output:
1h31
